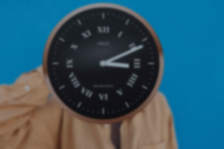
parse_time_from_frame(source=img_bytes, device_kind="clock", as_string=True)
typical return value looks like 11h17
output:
3h11
